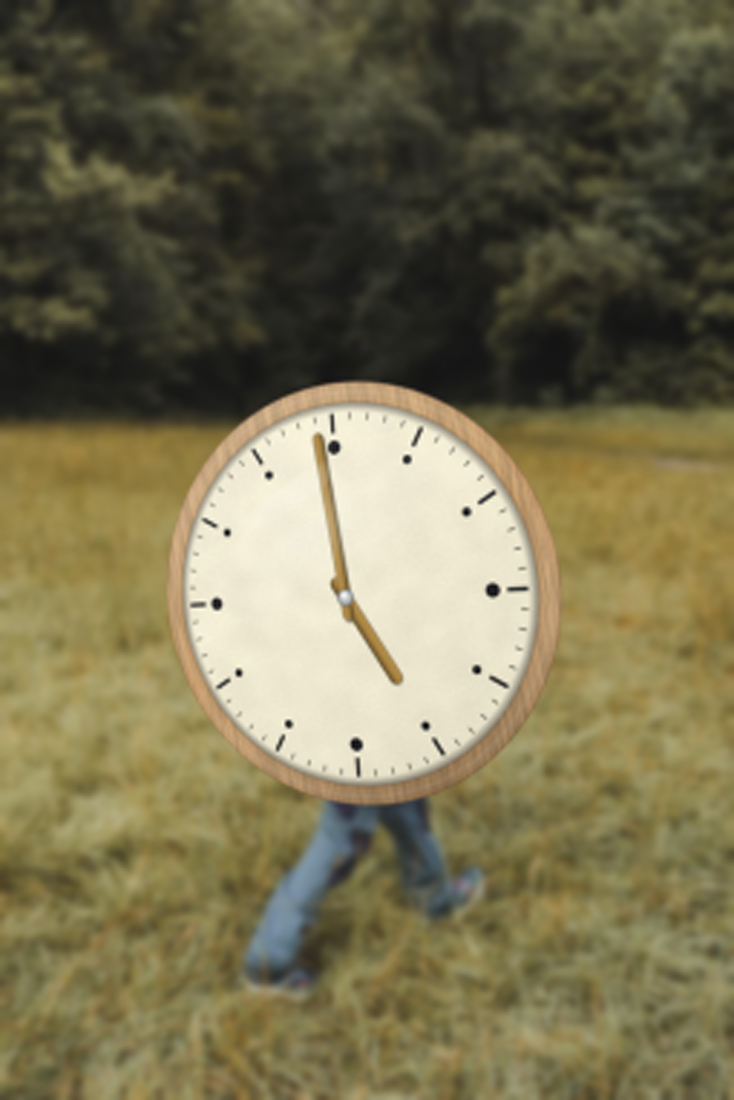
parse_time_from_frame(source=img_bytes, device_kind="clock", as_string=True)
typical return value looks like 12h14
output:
4h59
